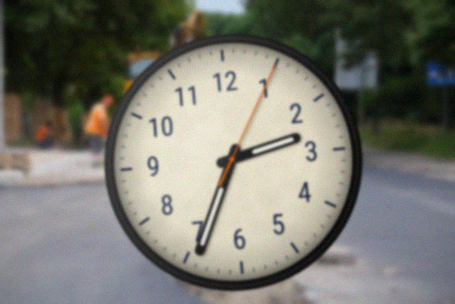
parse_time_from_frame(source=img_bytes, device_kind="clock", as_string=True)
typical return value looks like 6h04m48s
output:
2h34m05s
